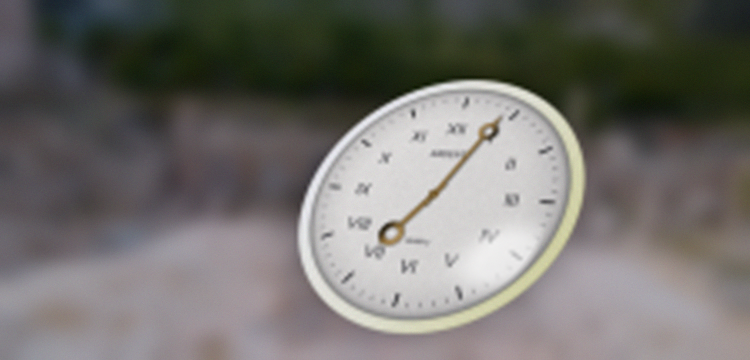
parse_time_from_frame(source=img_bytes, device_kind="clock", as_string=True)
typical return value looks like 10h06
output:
7h04
